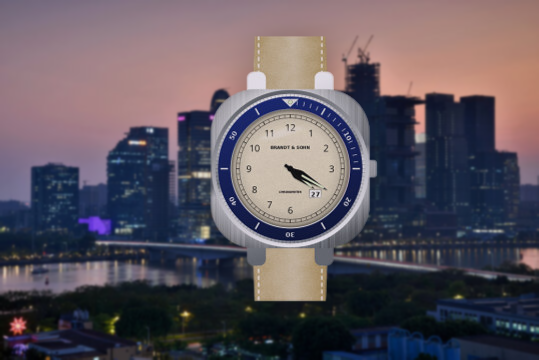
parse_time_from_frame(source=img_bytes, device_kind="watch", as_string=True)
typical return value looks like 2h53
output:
4h20
